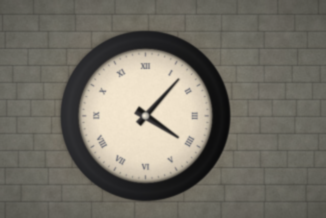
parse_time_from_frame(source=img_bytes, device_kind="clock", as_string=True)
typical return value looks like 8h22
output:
4h07
